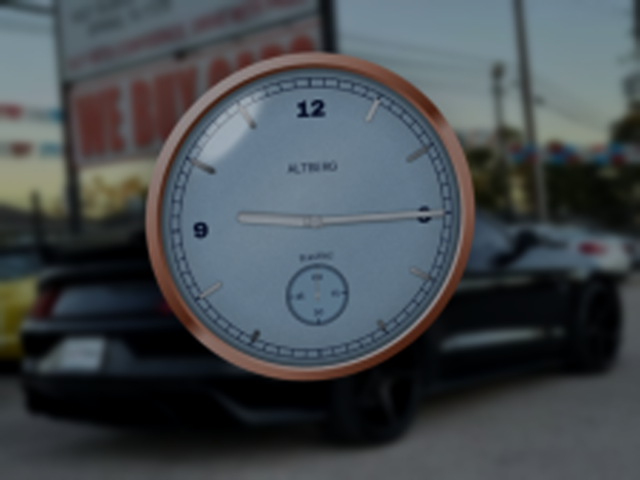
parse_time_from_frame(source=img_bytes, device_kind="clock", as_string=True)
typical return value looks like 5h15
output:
9h15
